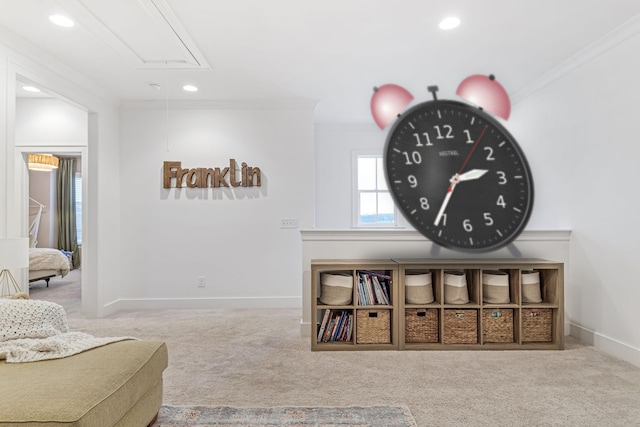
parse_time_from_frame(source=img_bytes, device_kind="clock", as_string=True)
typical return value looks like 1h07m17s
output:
2h36m07s
